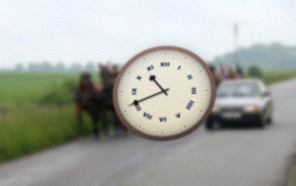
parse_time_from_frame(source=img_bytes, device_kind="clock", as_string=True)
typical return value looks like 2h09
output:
10h41
